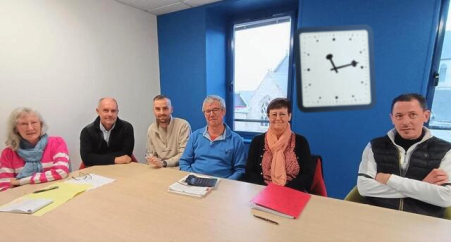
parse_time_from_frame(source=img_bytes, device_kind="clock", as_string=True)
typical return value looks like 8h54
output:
11h13
